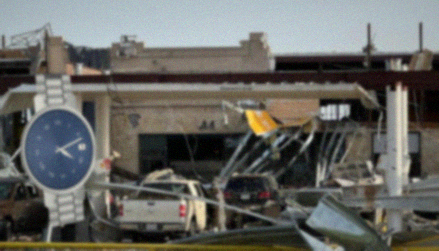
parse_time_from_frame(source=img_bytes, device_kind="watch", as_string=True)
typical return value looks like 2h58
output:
4h12
